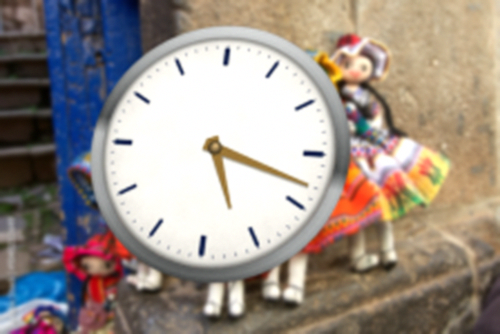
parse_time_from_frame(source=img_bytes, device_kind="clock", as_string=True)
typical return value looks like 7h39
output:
5h18
